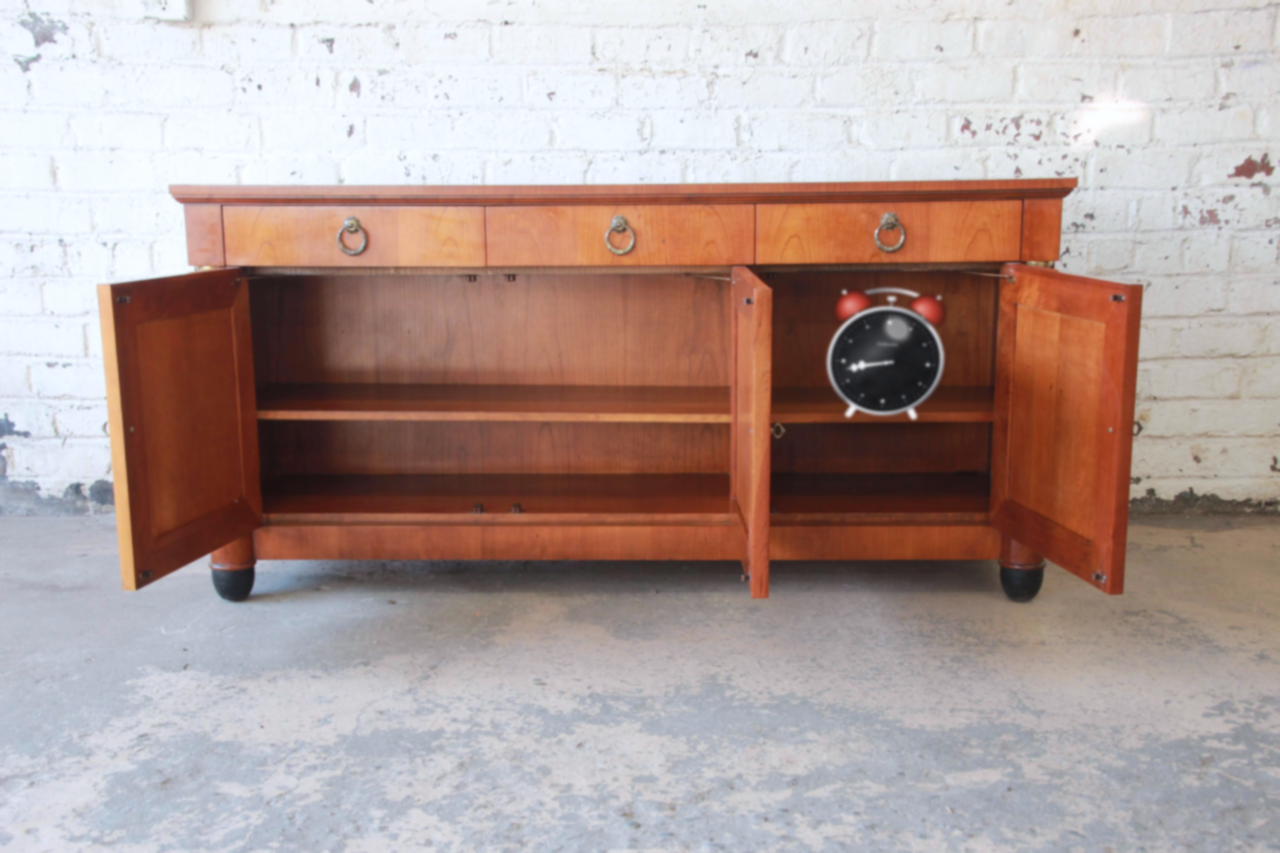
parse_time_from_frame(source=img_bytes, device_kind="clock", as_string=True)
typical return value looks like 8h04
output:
8h43
